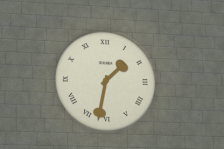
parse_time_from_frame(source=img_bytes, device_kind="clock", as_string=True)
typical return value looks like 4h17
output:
1h32
